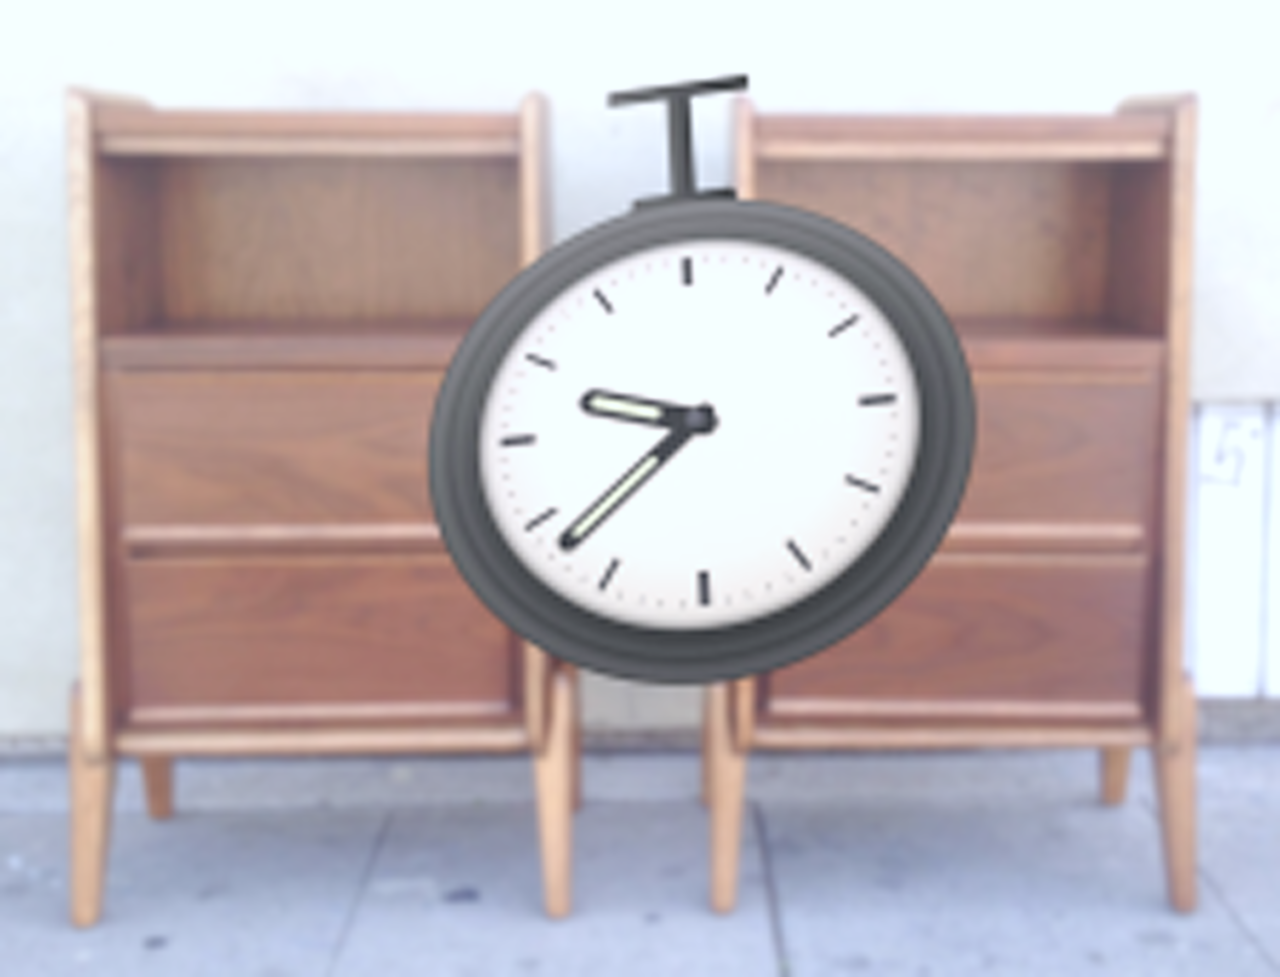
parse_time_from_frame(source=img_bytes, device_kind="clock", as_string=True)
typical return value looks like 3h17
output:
9h38
